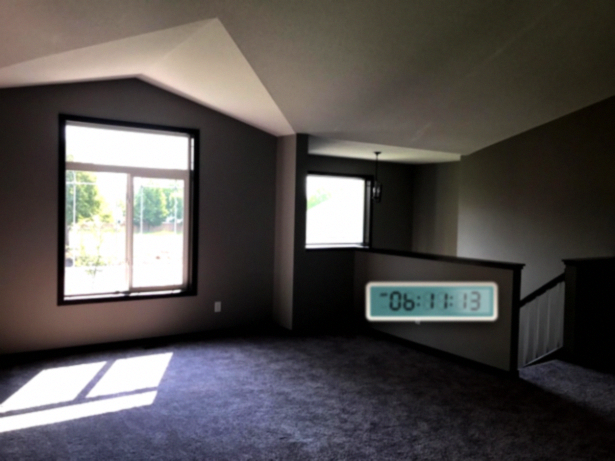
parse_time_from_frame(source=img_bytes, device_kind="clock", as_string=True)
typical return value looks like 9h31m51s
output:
6h11m13s
